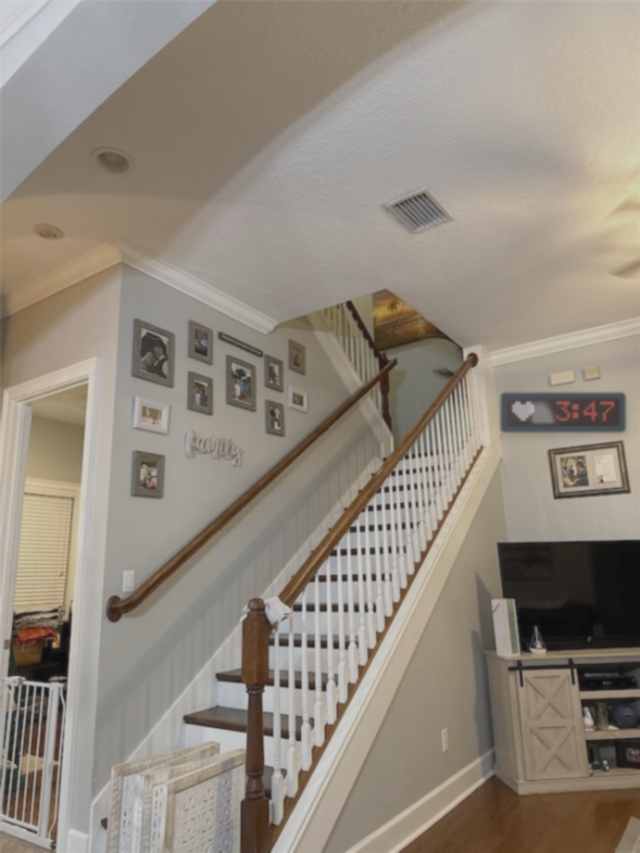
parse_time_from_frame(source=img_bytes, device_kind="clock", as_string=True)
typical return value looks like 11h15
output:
3h47
